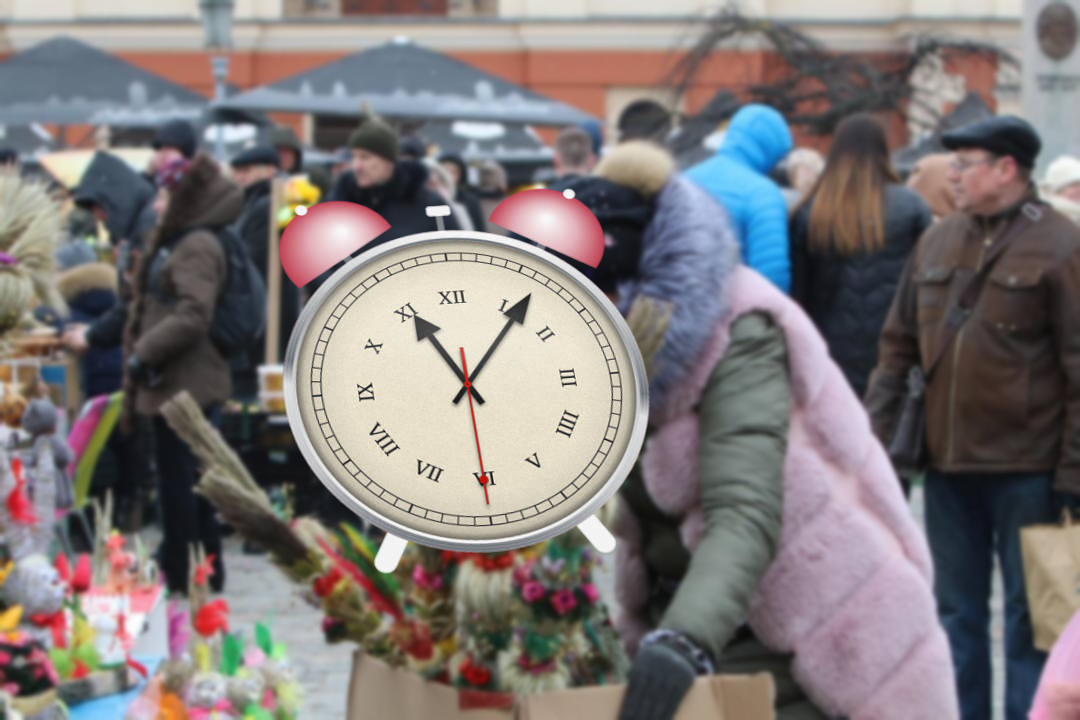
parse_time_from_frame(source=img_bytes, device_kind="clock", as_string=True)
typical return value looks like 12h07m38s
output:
11h06m30s
